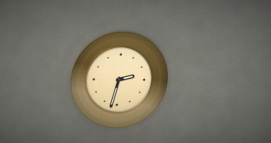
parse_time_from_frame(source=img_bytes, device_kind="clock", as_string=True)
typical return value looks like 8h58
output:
2h32
